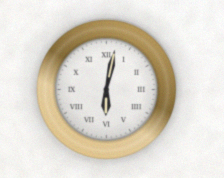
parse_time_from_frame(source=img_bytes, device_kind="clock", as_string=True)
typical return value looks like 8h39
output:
6h02
